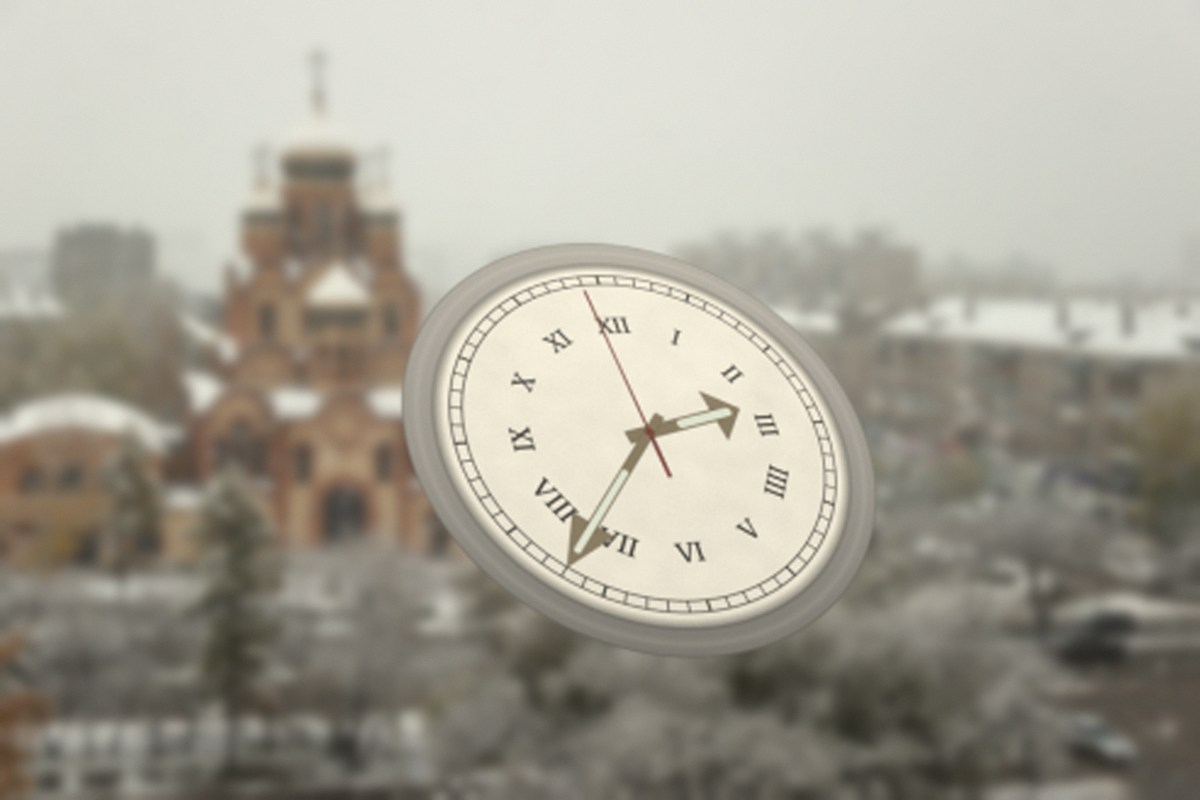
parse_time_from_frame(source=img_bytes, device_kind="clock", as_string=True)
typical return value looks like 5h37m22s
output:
2h36m59s
